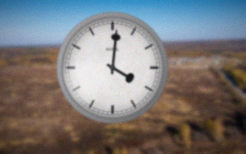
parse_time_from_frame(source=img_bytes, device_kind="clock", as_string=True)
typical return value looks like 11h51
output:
4h01
